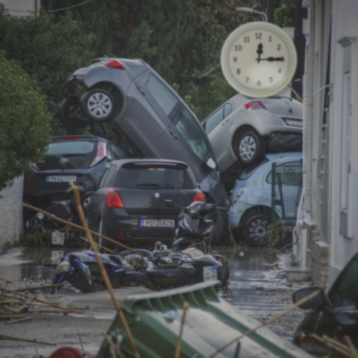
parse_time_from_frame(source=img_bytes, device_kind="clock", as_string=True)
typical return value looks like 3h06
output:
12h15
